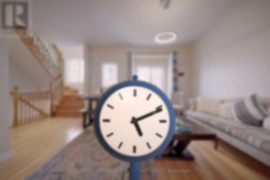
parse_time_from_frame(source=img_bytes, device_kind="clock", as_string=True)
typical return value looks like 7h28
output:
5h11
